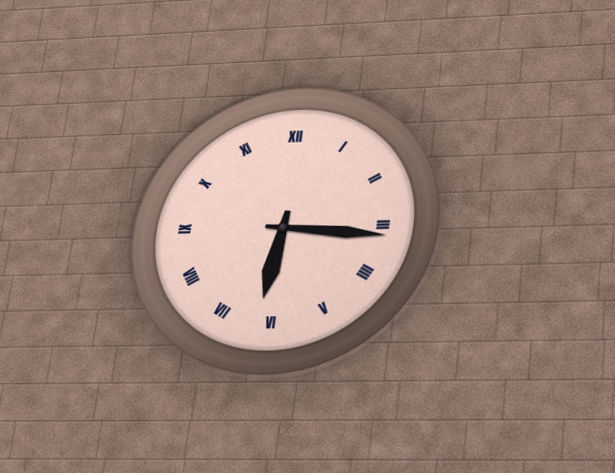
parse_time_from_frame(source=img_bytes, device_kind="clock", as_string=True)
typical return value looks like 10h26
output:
6h16
